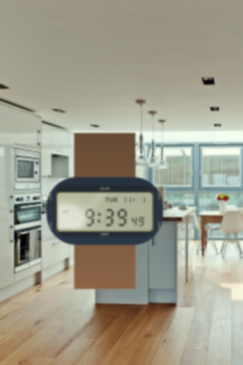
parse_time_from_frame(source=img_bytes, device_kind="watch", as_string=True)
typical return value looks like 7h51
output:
9h39
